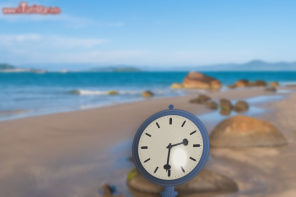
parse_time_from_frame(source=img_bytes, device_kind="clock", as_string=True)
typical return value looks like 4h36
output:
2h31
